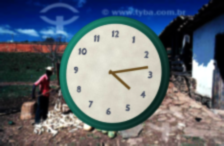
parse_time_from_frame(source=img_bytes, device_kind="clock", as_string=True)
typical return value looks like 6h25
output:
4h13
